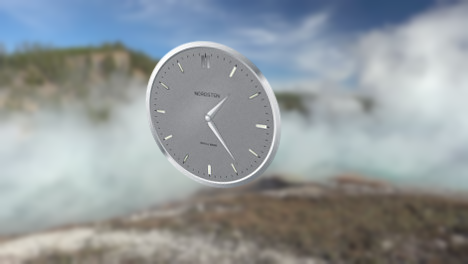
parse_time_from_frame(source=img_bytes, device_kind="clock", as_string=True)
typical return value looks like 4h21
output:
1h24
